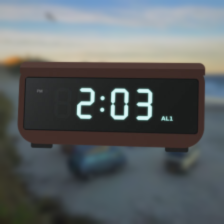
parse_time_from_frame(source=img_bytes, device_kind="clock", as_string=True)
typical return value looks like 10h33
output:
2h03
